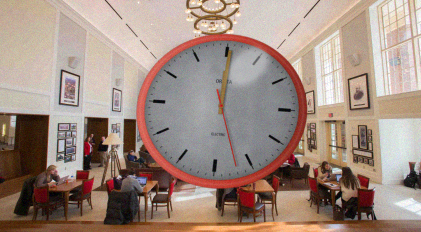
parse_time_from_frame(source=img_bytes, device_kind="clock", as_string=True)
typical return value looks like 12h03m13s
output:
12h00m27s
